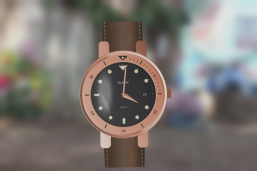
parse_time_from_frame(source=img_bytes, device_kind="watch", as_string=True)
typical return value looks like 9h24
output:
4h01
